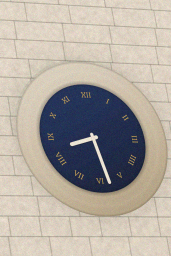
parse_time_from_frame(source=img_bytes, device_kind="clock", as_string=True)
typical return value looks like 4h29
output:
8h28
